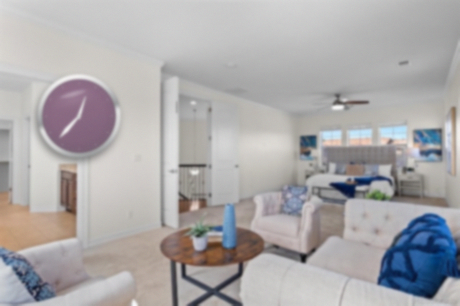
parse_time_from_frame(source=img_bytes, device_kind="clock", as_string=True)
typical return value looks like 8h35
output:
12h37
